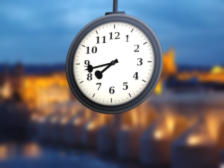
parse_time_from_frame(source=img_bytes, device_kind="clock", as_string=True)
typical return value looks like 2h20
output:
7h43
